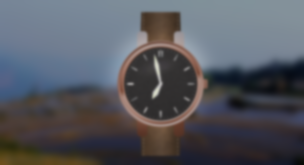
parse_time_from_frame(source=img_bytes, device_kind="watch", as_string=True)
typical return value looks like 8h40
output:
6h58
